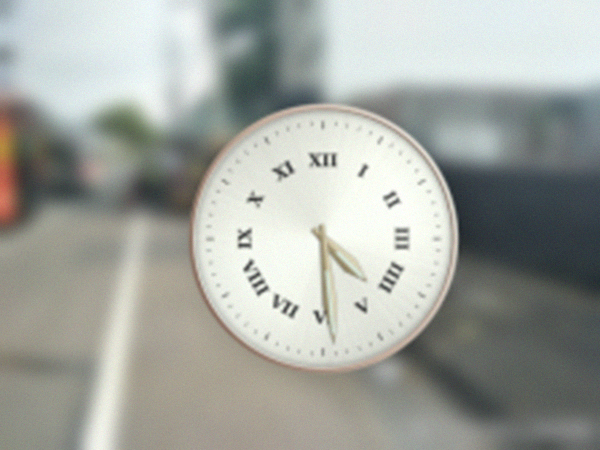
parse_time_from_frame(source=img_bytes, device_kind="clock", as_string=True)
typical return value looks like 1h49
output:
4h29
